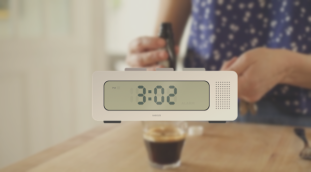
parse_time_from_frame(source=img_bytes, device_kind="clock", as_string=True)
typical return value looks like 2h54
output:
3h02
